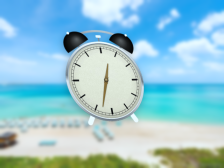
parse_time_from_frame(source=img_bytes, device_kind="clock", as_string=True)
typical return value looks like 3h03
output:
12h33
